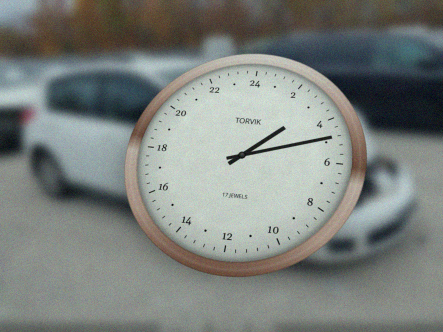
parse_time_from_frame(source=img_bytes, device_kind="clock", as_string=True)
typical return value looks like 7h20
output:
3h12
